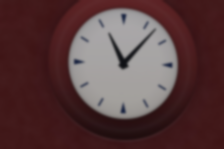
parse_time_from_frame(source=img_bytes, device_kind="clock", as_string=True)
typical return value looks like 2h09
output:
11h07
